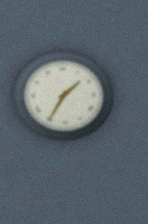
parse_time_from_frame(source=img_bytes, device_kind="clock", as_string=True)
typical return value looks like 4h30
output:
1h35
